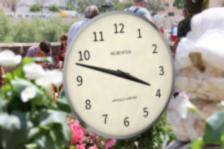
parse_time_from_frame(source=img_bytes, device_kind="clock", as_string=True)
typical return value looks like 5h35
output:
3h48
